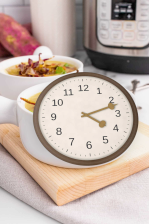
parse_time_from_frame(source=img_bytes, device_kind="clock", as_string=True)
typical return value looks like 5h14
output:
4h12
